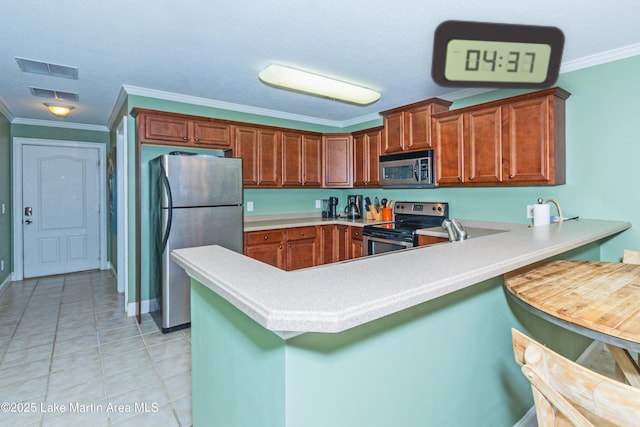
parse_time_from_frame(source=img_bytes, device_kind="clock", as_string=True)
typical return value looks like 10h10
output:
4h37
